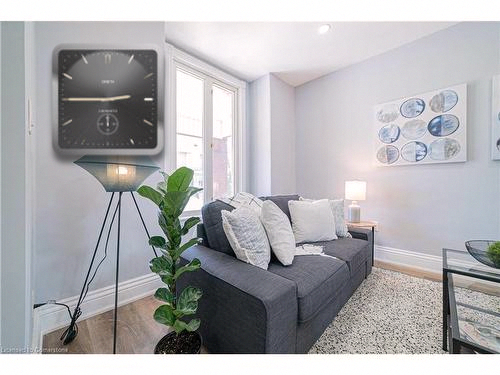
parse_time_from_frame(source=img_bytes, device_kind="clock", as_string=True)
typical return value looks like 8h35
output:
2h45
